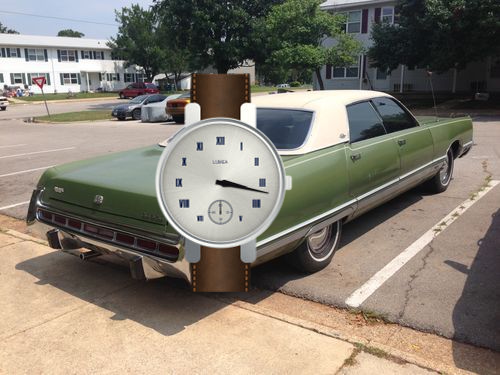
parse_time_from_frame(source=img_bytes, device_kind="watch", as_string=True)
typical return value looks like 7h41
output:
3h17
